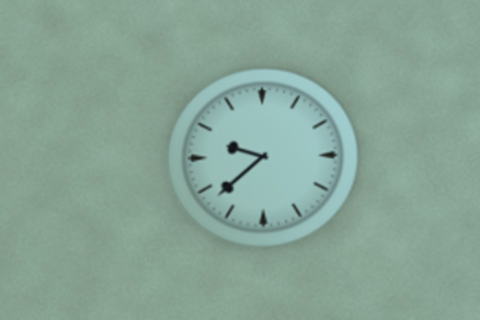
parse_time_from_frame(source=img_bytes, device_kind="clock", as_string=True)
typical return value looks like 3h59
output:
9h38
